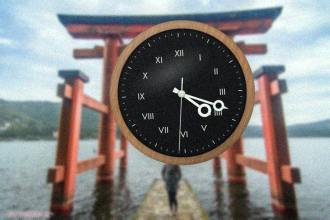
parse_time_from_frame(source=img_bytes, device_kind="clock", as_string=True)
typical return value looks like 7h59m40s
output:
4h18m31s
